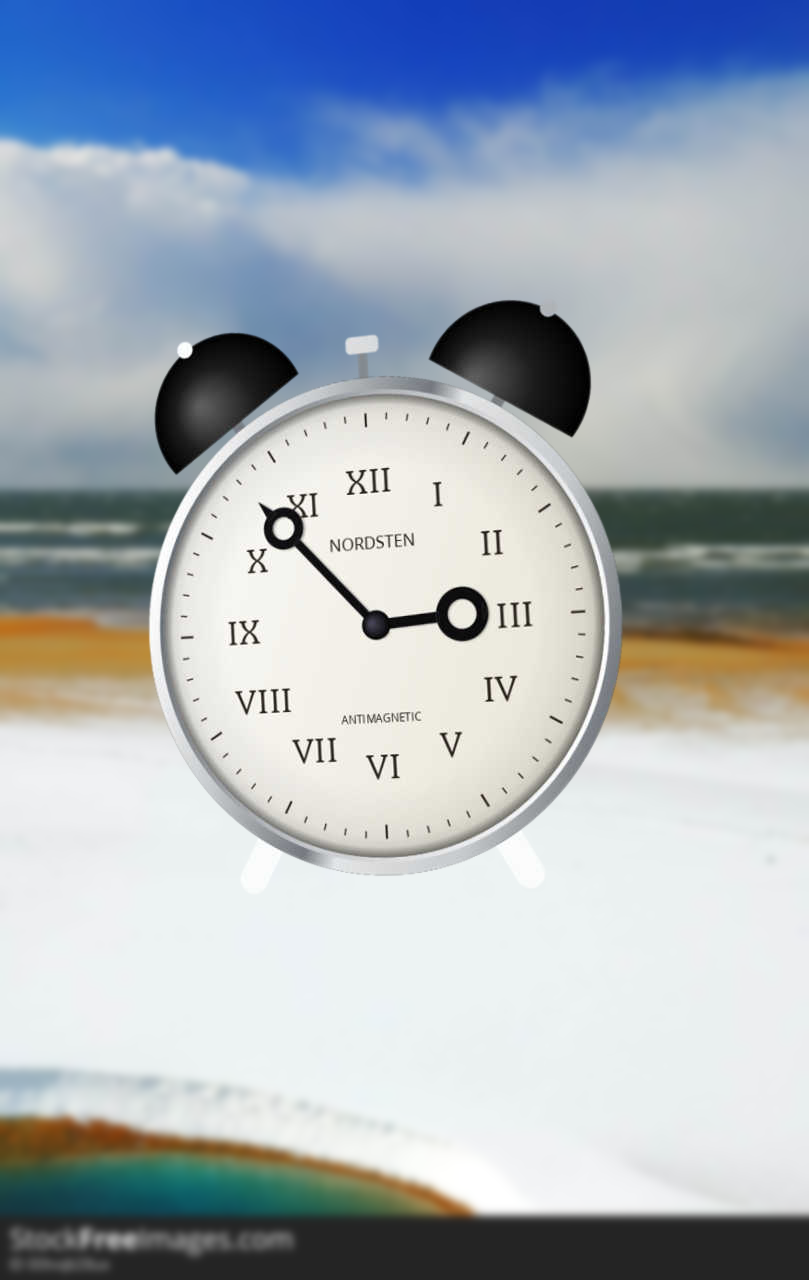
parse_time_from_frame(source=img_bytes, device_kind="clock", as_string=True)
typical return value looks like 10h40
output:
2h53
